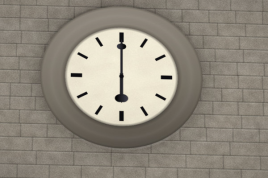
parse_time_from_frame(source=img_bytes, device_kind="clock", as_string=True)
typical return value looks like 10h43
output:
6h00
